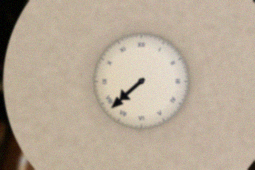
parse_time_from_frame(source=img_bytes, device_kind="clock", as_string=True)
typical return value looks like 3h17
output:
7h38
